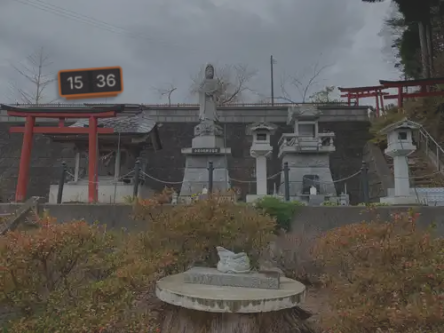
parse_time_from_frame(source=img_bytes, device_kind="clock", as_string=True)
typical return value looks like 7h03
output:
15h36
